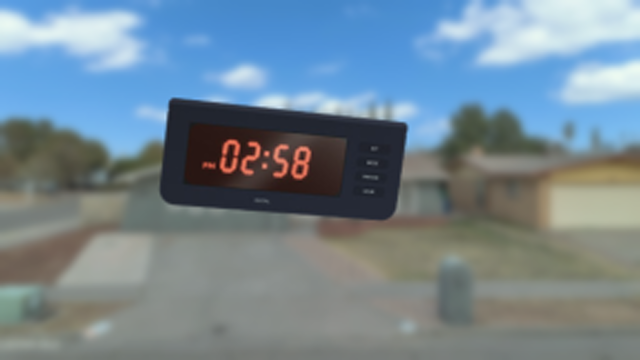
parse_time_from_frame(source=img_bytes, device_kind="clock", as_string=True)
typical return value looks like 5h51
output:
2h58
